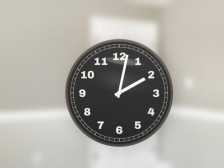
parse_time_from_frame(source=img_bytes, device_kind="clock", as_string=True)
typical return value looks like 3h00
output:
2h02
